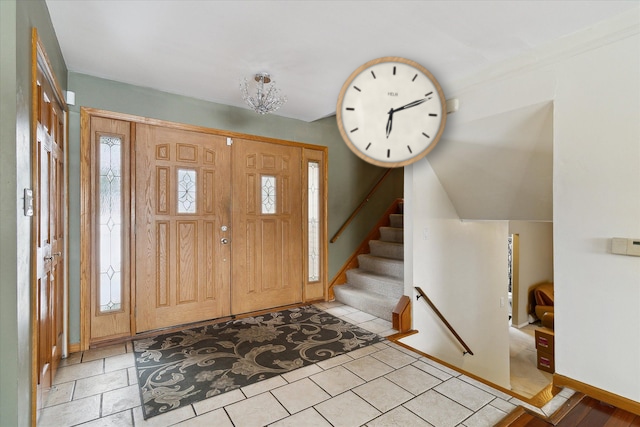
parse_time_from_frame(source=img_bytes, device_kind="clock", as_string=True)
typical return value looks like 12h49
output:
6h11
